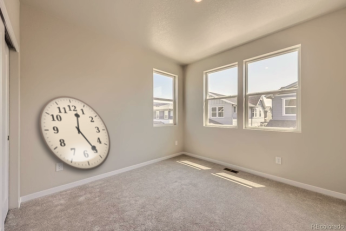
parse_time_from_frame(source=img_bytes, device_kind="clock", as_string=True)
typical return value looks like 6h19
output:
12h25
